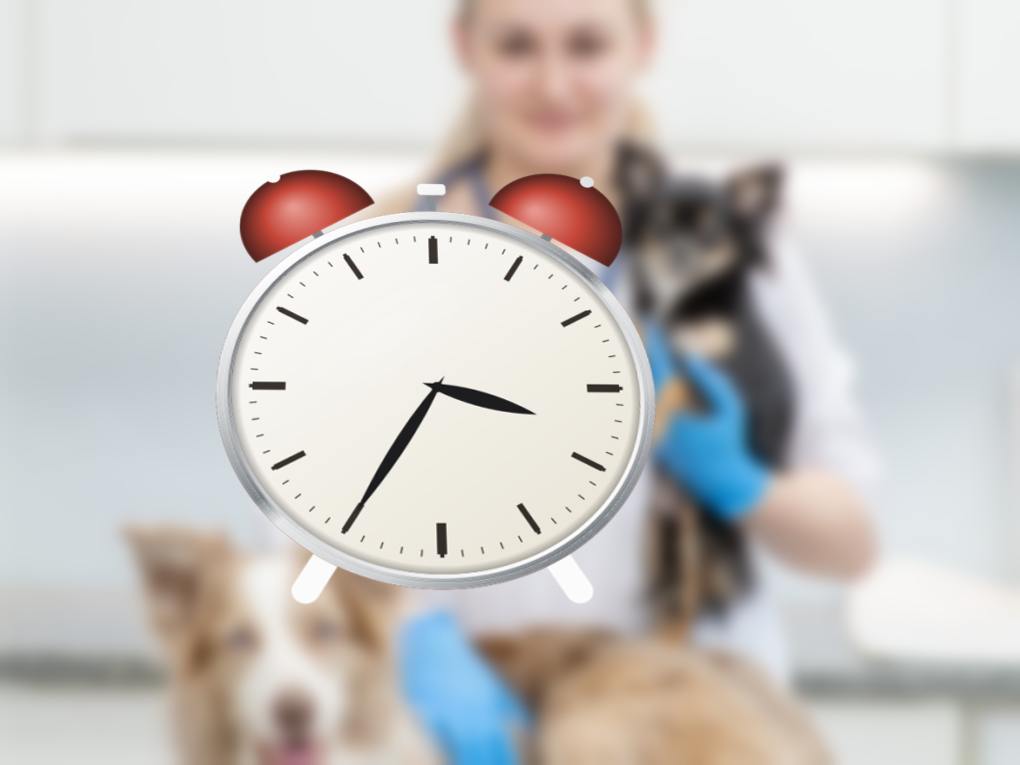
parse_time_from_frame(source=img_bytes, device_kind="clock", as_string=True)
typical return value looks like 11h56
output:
3h35
